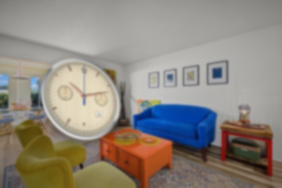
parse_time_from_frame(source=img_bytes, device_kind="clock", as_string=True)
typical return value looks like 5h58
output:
10h12
